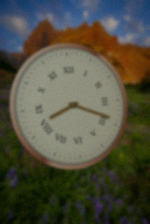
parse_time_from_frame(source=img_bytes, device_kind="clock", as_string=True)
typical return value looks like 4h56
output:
8h19
